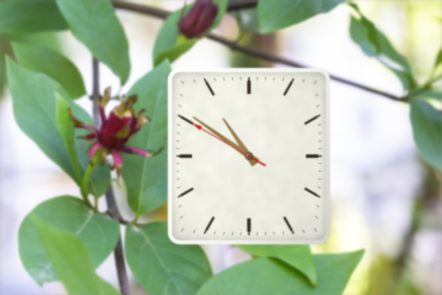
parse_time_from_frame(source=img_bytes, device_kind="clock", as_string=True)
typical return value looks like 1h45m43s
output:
10h50m50s
